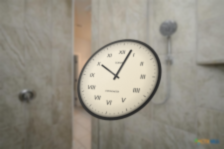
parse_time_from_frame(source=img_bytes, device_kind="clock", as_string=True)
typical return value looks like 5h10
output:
10h03
